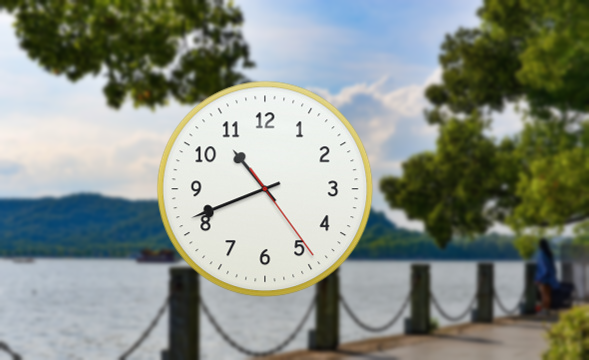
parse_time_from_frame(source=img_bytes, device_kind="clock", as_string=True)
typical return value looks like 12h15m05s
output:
10h41m24s
